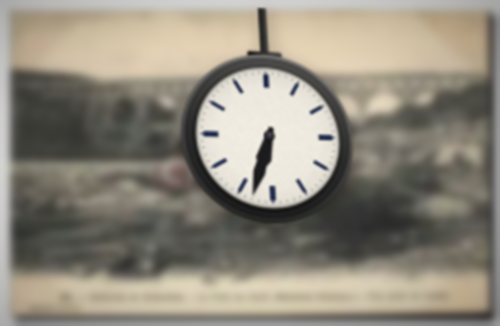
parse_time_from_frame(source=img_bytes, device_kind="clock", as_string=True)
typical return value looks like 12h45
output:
6h33
